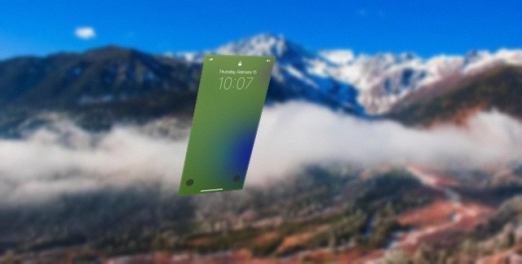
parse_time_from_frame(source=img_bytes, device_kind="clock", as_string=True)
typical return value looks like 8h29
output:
10h07
